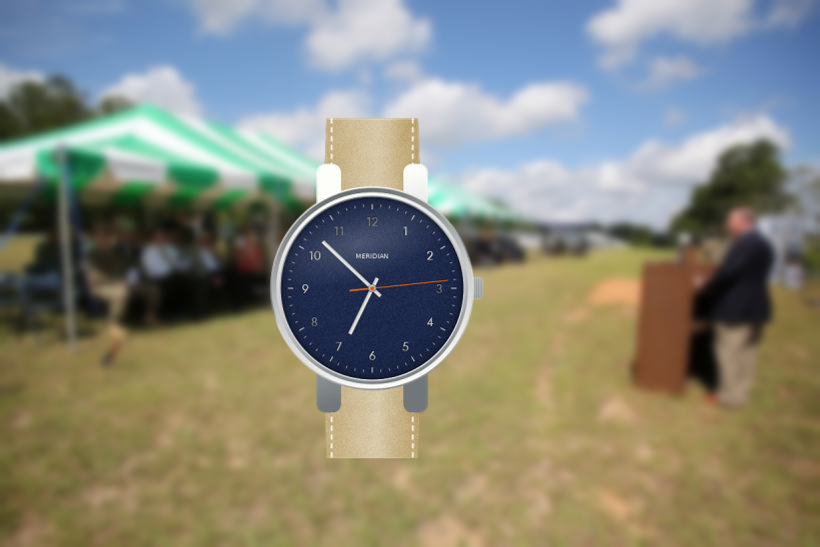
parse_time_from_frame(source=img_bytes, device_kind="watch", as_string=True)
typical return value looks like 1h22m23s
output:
6h52m14s
